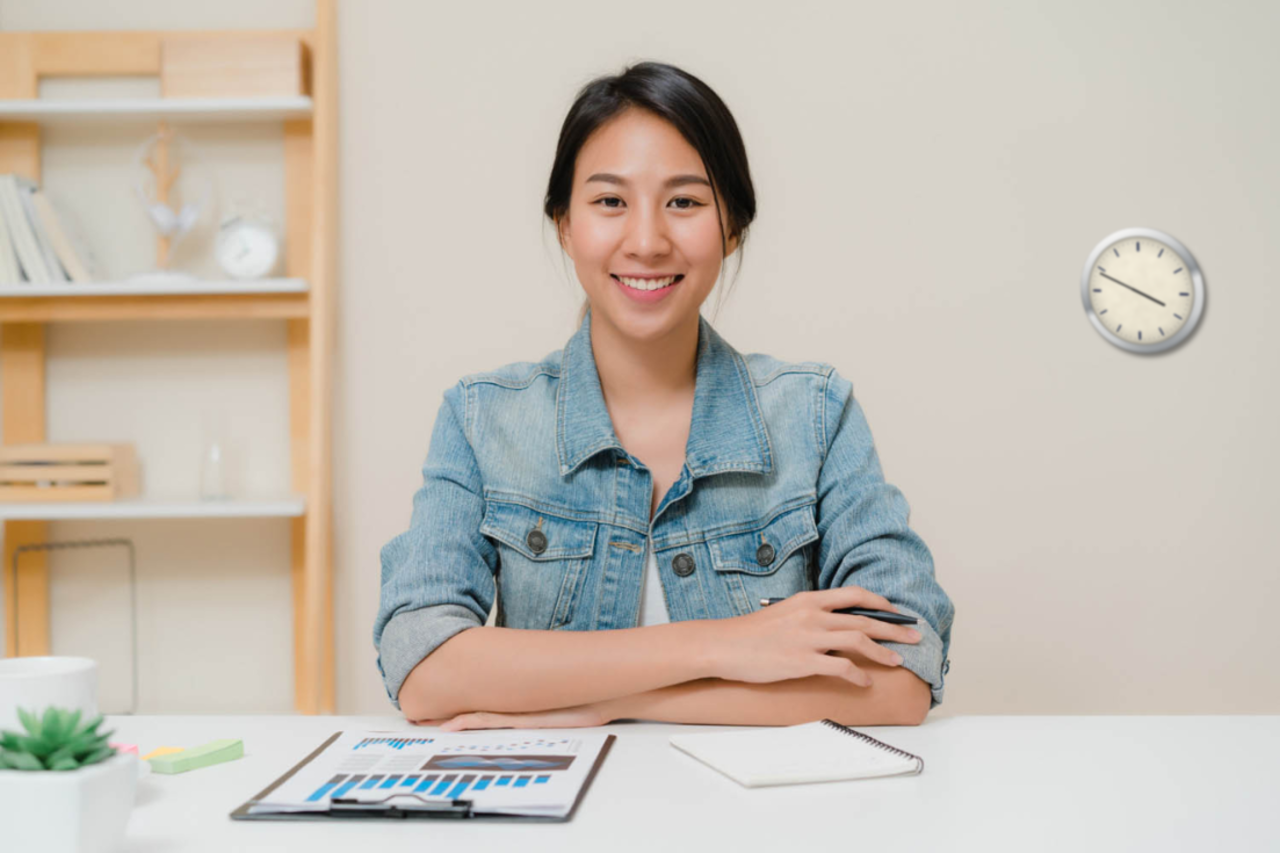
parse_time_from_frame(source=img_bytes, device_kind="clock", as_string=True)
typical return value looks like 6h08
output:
3h49
